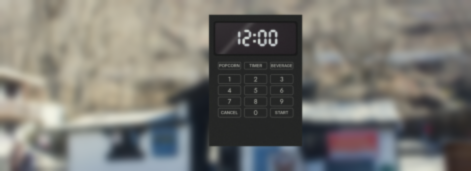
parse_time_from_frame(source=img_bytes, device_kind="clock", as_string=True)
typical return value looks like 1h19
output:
12h00
